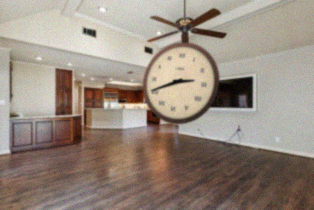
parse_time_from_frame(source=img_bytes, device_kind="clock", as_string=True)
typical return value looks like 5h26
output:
2h41
